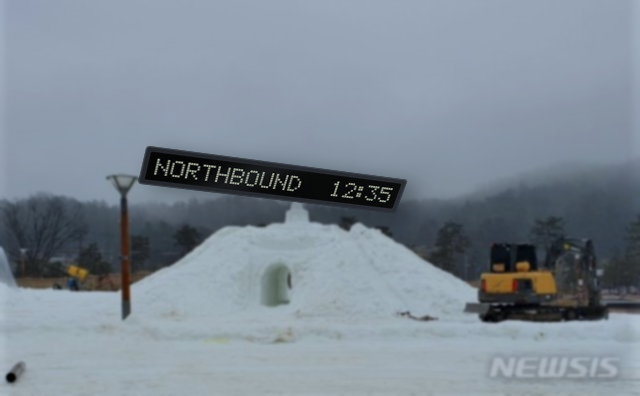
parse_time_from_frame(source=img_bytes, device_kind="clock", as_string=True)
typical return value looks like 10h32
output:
12h35
